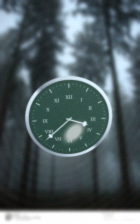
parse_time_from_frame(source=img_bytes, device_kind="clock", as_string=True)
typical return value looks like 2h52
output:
3h38
